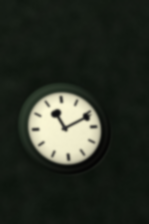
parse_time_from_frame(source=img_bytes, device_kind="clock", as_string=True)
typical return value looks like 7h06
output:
11h11
